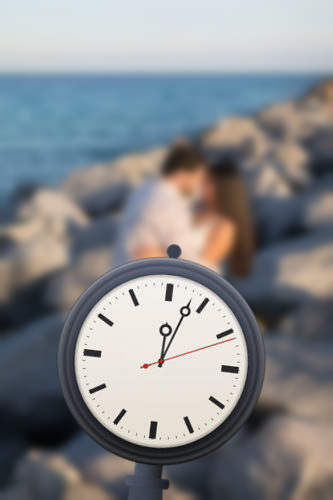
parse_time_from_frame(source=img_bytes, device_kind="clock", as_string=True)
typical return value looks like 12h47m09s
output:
12h03m11s
